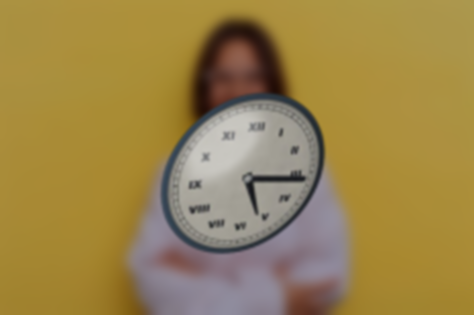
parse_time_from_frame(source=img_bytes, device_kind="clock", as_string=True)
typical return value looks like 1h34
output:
5h16
